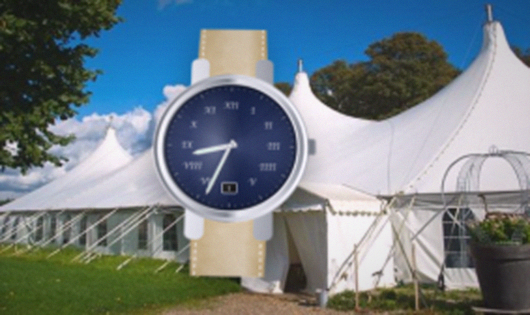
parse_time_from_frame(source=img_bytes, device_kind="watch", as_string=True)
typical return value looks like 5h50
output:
8h34
